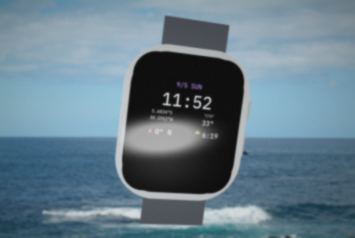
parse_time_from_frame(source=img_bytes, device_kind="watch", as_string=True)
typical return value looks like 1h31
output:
11h52
